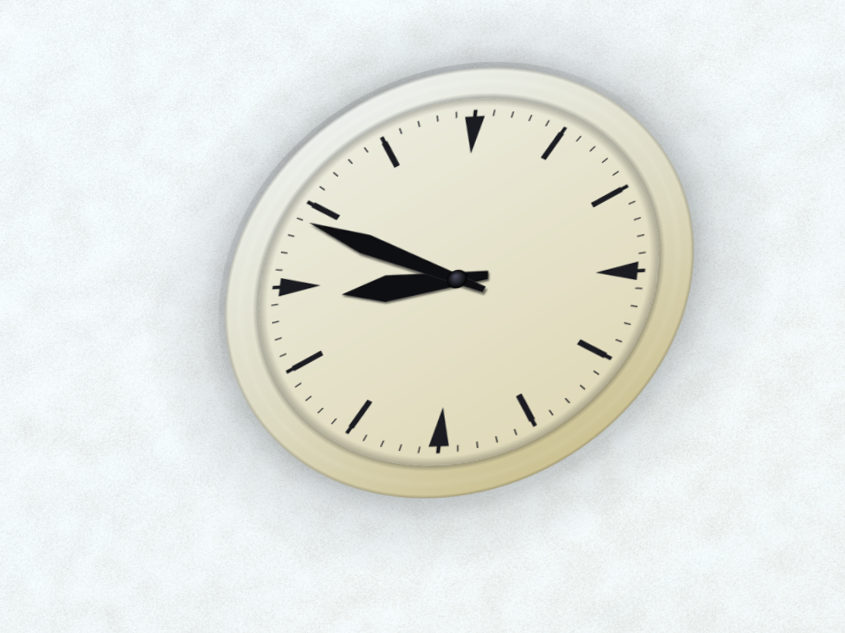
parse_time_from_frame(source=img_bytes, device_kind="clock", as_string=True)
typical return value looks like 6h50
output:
8h49
